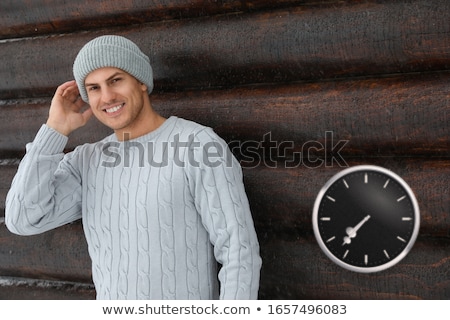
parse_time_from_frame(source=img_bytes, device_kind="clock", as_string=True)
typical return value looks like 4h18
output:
7h37
